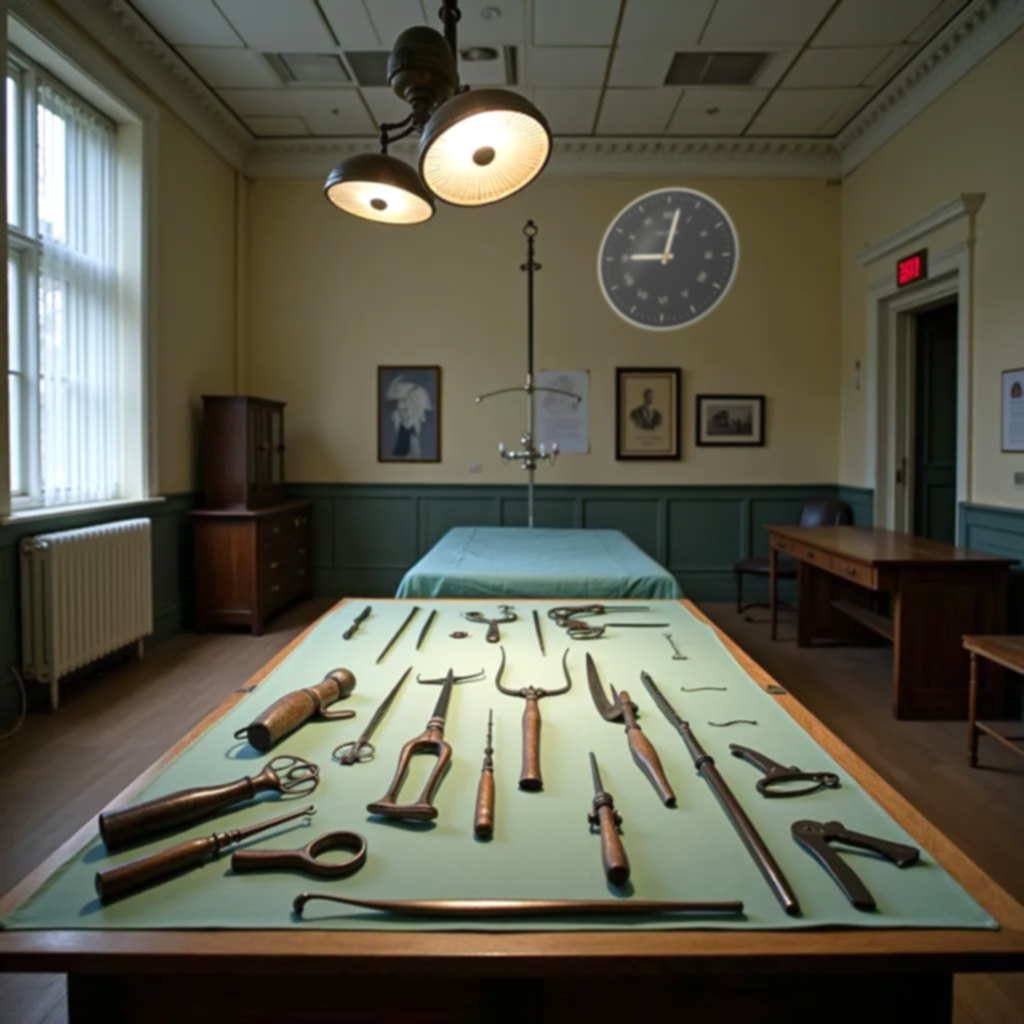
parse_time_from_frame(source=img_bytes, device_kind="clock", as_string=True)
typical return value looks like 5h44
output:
9h02
